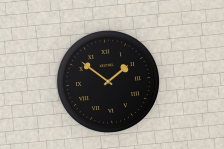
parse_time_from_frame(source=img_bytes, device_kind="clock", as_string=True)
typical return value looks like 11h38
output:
1h52
